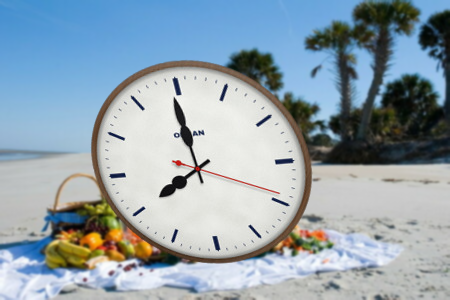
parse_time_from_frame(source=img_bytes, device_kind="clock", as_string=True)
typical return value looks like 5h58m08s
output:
7h59m19s
